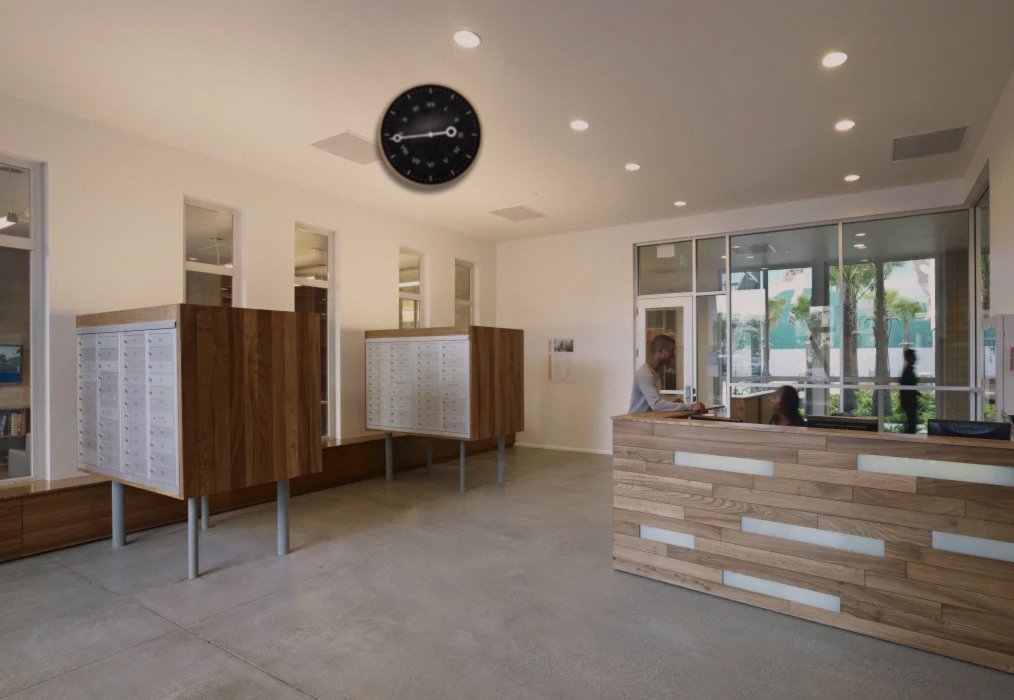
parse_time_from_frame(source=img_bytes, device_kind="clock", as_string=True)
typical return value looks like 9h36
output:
2h44
